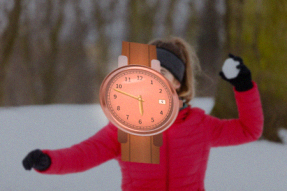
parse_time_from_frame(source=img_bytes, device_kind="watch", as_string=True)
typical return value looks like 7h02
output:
5h48
